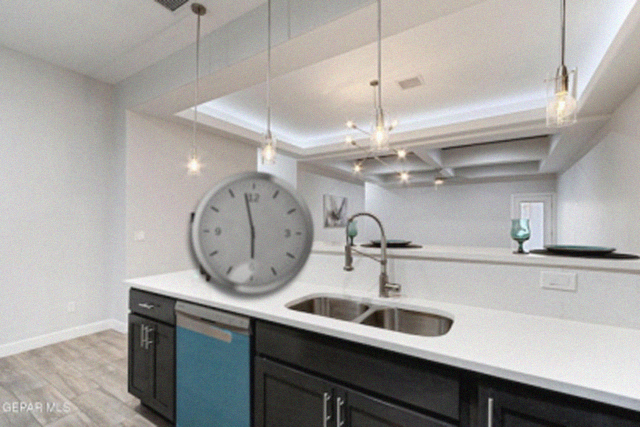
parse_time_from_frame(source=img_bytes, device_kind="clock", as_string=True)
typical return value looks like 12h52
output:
5h58
